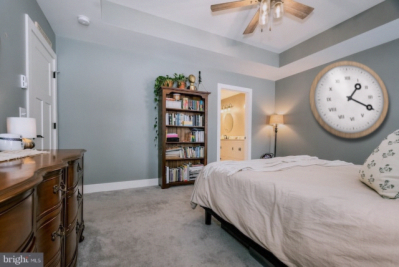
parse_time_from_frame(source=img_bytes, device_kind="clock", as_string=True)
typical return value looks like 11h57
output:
1h20
